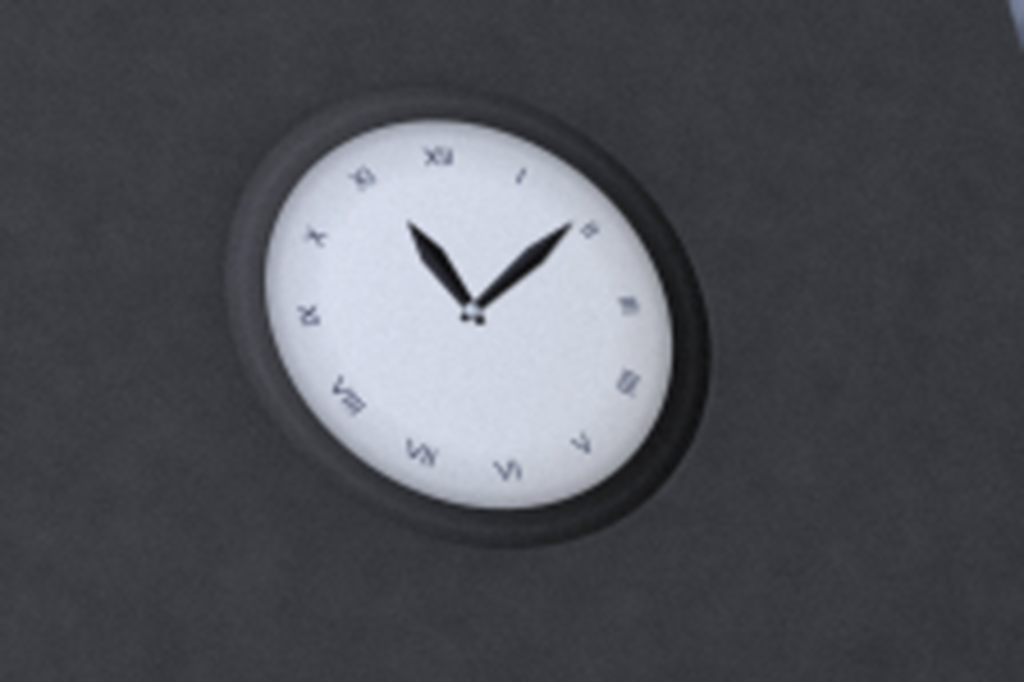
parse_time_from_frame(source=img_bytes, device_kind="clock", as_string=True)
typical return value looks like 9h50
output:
11h09
